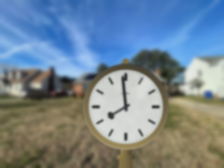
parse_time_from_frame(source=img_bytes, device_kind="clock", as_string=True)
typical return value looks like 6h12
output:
7h59
